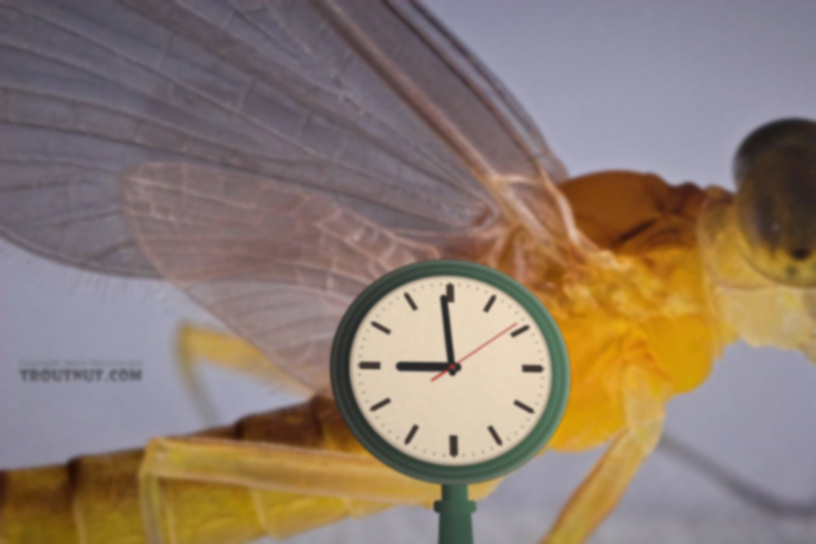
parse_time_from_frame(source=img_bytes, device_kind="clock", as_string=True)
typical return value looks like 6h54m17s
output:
8h59m09s
